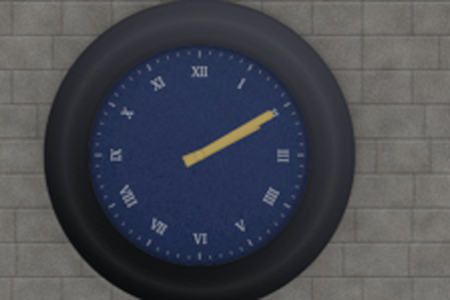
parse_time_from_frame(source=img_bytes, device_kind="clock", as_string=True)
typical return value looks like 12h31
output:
2h10
